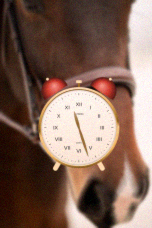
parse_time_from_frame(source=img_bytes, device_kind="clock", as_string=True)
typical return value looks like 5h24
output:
11h27
